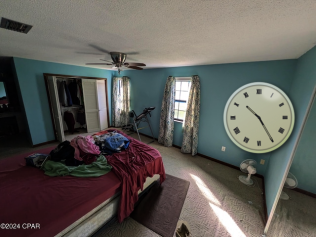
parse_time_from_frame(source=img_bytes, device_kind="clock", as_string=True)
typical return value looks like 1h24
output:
10h25
